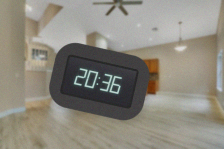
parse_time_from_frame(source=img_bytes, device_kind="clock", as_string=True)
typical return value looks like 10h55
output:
20h36
